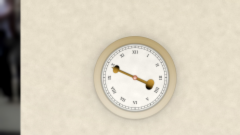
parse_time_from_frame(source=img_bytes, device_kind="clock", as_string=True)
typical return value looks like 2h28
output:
3h49
